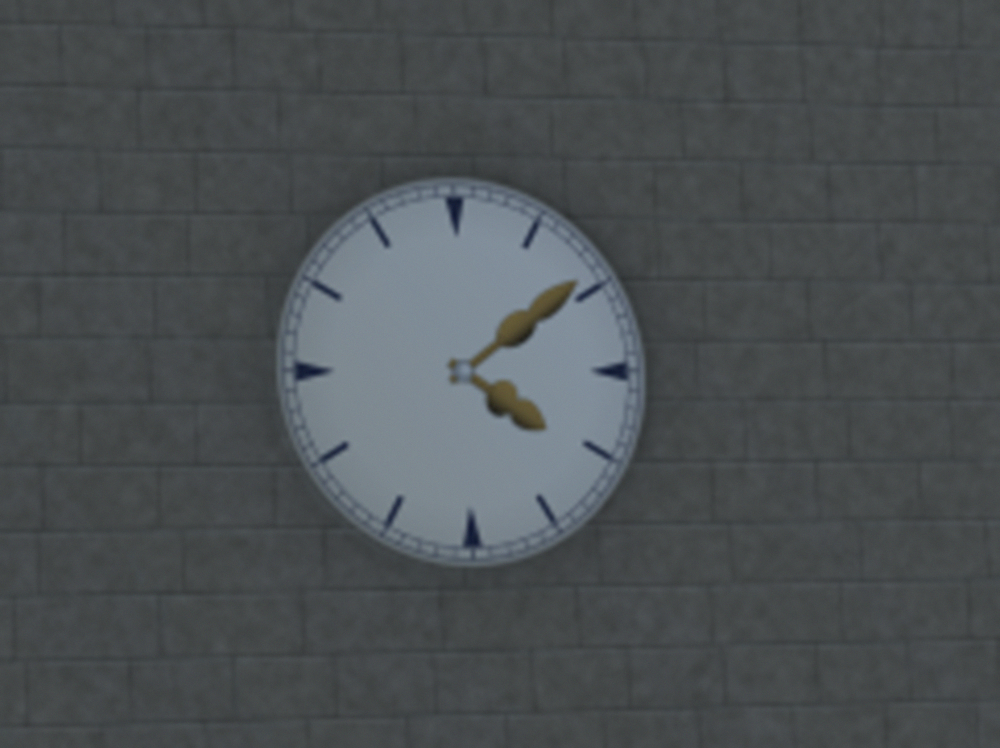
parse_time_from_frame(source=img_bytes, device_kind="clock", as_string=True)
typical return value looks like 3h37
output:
4h09
